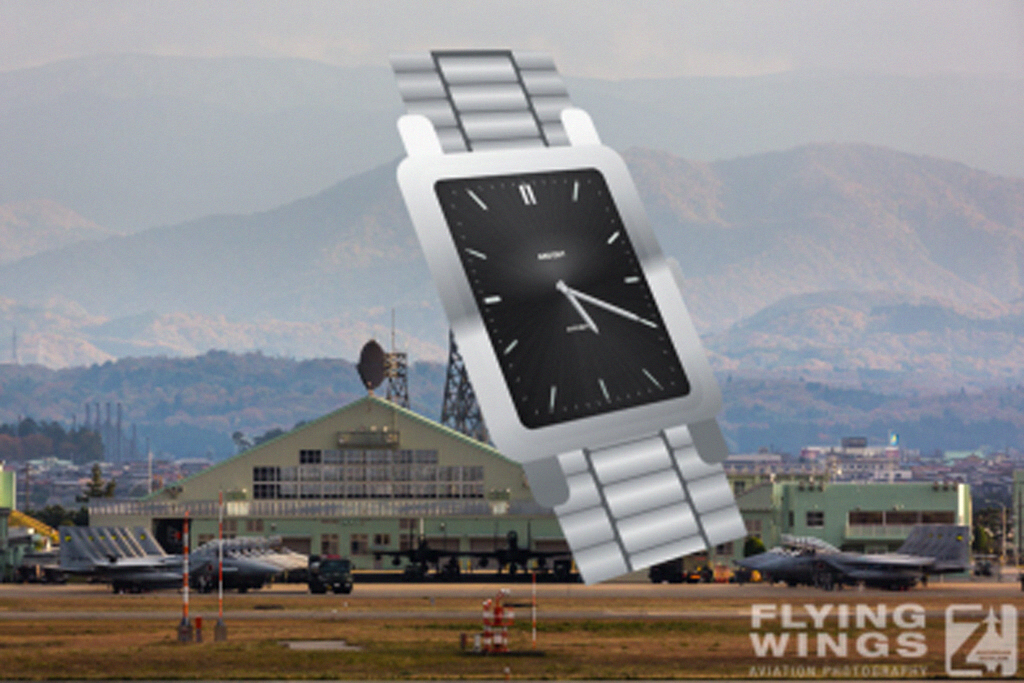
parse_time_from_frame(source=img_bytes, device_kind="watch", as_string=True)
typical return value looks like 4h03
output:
5h20
